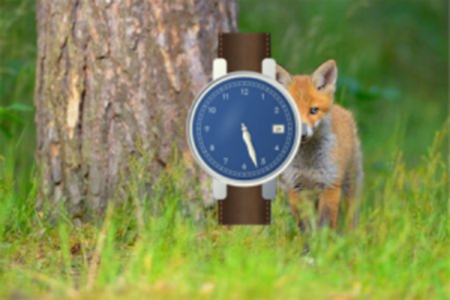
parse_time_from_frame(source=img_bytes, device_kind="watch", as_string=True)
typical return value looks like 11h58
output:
5h27
